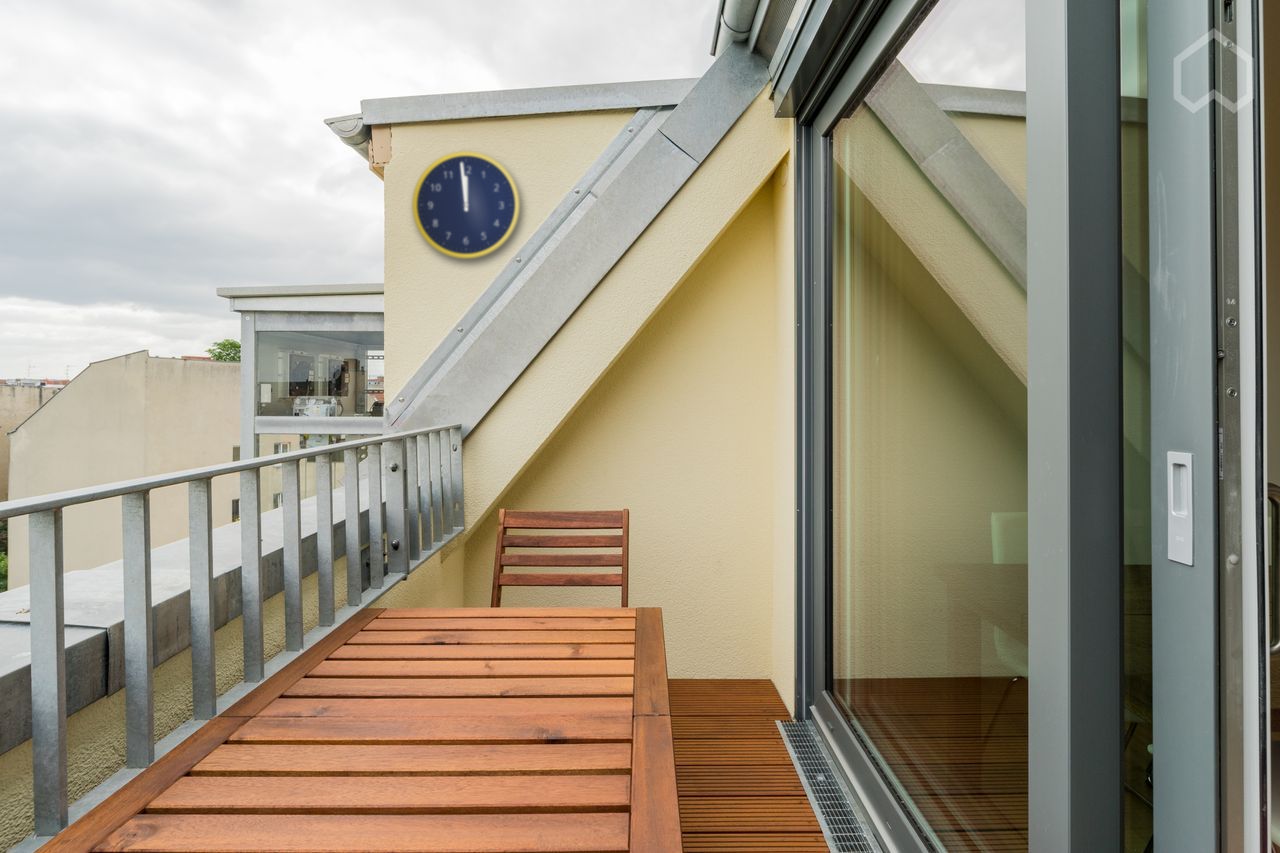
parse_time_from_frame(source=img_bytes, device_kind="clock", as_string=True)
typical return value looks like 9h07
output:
11h59
